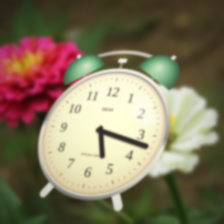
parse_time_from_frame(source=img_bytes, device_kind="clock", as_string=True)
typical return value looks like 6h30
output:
5h17
